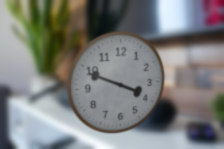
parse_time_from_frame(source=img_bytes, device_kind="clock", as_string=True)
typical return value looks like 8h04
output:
3h49
